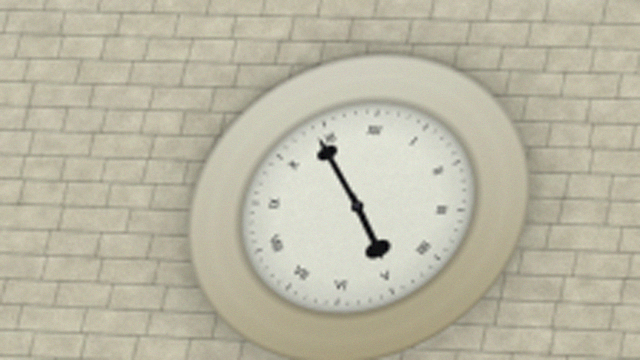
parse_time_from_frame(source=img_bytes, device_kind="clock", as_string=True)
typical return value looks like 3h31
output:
4h54
